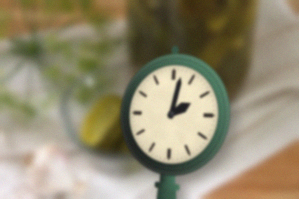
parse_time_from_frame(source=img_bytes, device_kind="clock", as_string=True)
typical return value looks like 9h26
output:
2h02
